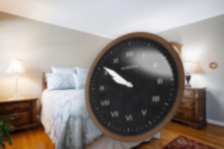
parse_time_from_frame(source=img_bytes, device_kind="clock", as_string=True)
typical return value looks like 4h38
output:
9h51
